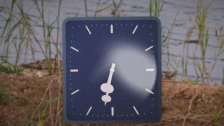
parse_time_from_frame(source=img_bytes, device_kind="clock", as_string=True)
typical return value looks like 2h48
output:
6h32
